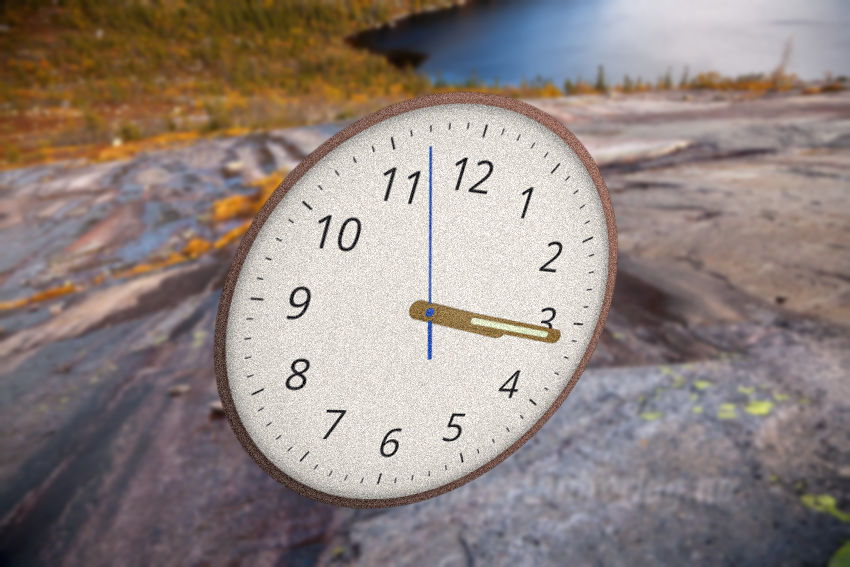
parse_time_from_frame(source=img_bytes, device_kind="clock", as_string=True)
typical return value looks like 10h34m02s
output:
3h15m57s
